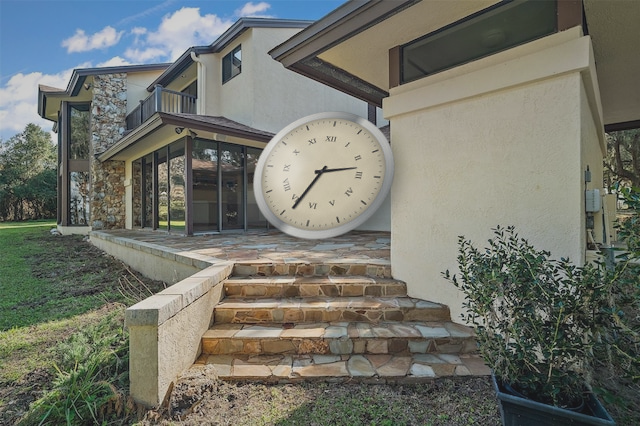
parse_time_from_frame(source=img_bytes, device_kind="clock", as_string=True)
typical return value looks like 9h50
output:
2h34
